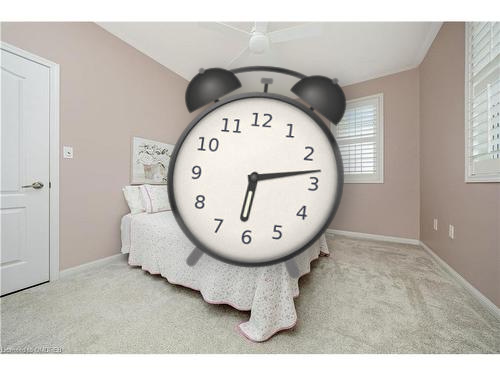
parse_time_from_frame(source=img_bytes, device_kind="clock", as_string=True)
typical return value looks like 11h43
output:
6h13
